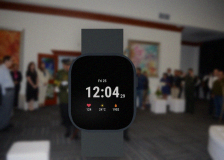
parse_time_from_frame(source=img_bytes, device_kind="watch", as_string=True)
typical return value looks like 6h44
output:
12h04
